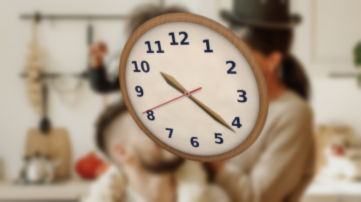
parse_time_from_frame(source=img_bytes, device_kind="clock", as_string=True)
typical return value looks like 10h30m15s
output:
10h21m41s
